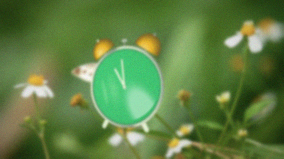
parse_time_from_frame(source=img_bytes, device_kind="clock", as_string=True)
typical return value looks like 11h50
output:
10h59
